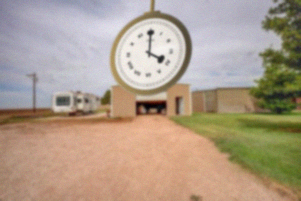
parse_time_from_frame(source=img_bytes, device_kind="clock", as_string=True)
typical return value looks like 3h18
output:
4h00
